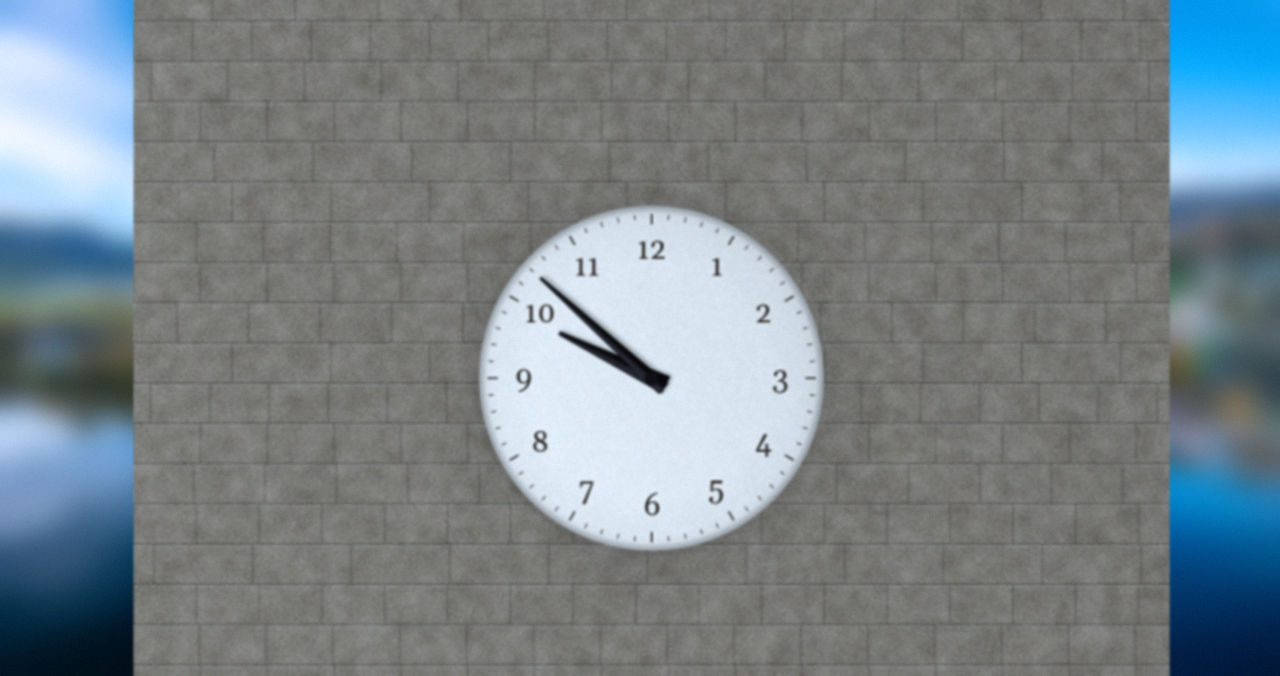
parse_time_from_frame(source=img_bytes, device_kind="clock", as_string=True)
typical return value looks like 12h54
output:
9h52
